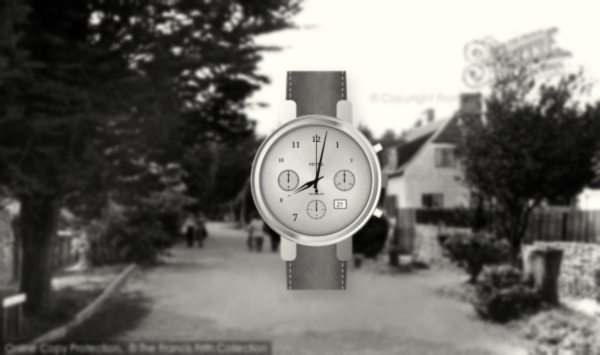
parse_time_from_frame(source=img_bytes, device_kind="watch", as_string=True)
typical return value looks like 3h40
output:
8h02
